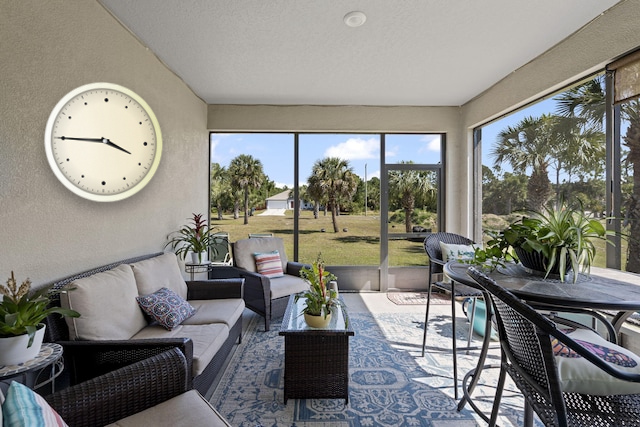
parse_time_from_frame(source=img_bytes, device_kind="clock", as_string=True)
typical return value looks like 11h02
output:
3h45
